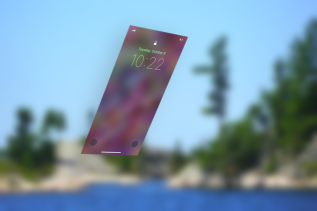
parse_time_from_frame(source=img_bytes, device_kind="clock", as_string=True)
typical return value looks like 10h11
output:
10h22
